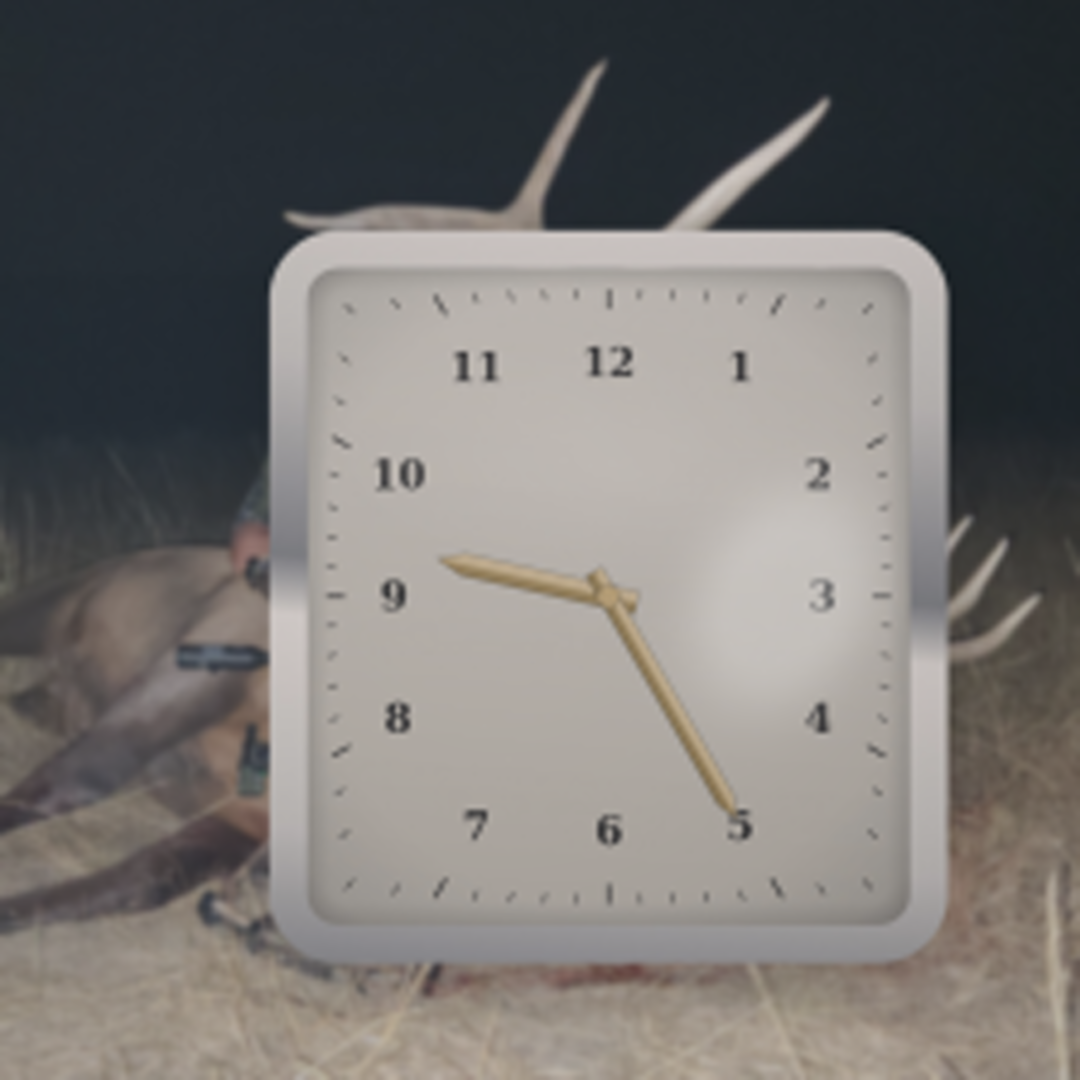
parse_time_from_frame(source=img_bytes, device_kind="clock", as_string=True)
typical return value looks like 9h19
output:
9h25
